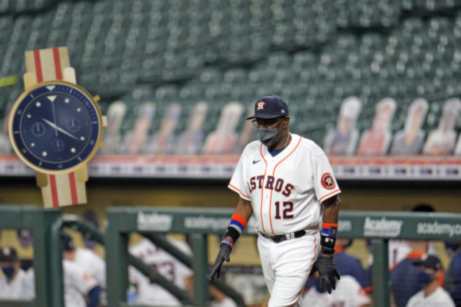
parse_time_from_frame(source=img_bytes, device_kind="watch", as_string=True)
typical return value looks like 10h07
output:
10h21
